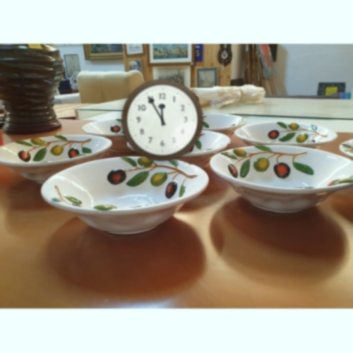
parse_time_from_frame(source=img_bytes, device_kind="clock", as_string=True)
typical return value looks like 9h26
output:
11h55
